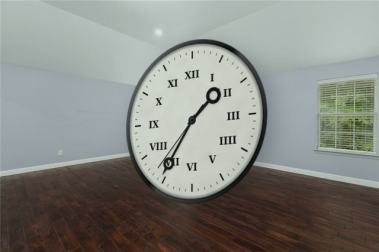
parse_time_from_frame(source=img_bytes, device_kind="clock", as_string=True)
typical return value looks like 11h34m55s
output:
1h35m37s
